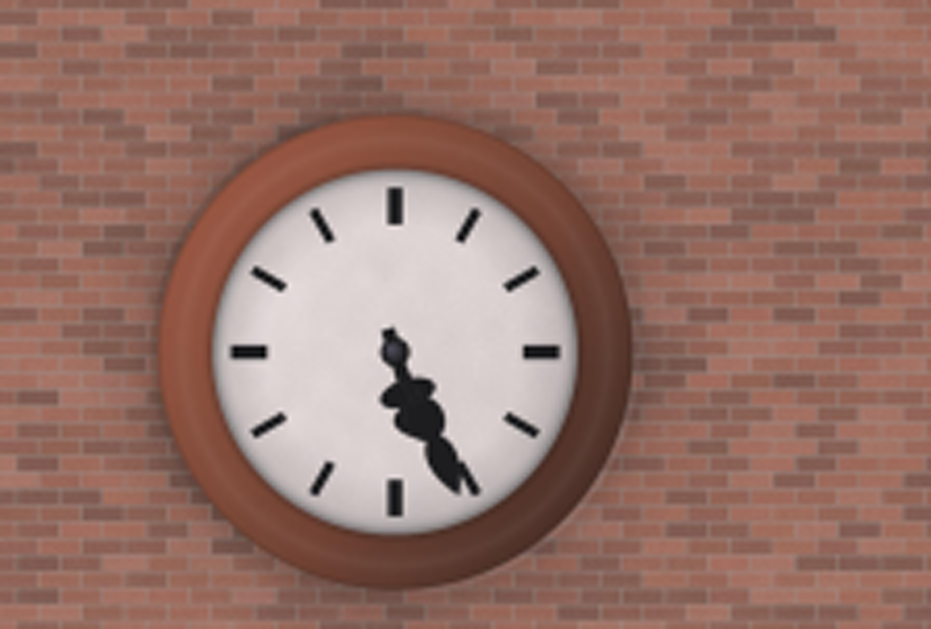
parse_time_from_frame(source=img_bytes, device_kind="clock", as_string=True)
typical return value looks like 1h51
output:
5h26
